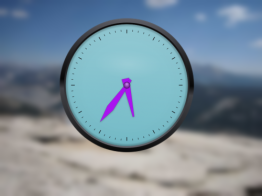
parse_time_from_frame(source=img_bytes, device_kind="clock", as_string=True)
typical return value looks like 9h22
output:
5h36
